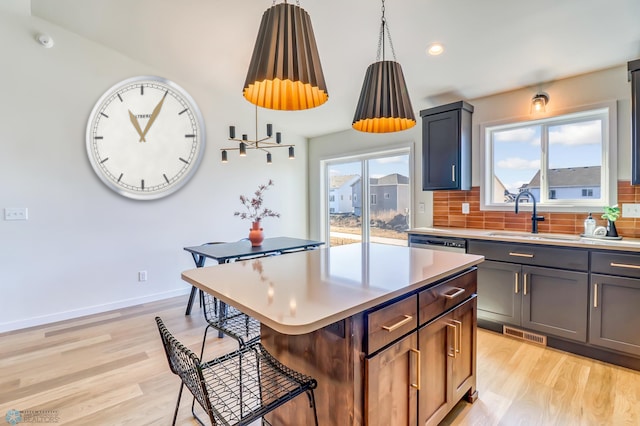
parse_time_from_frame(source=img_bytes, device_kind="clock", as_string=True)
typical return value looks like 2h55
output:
11h05
